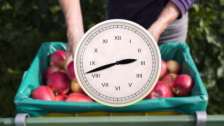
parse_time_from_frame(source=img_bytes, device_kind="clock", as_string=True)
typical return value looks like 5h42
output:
2h42
